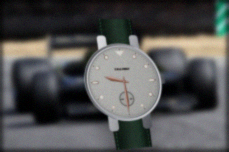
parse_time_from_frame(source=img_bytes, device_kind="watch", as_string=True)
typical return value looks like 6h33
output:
9h30
